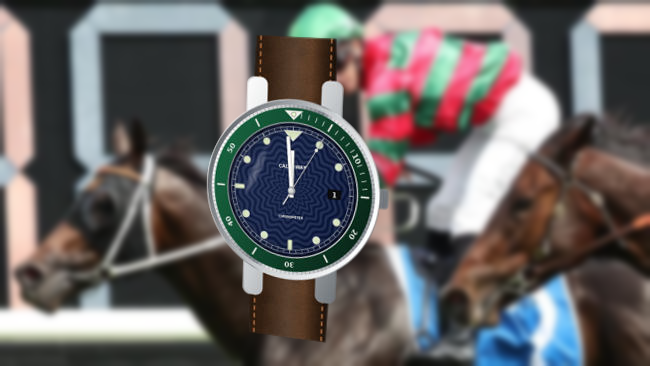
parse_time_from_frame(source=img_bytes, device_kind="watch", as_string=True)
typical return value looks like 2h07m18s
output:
11h59m05s
